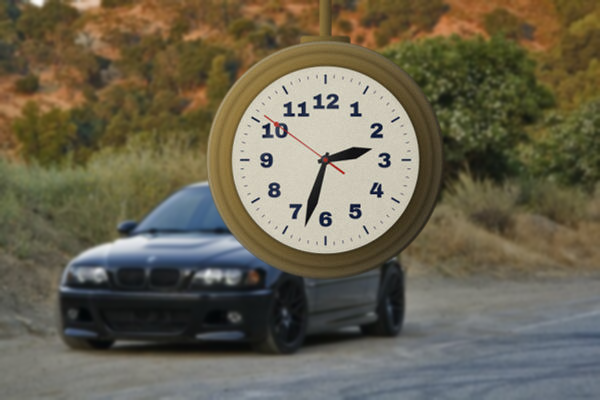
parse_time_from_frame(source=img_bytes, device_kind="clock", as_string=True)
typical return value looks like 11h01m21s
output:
2h32m51s
